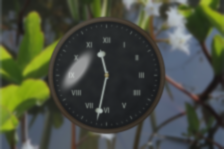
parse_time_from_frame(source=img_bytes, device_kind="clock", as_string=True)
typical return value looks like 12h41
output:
11h32
